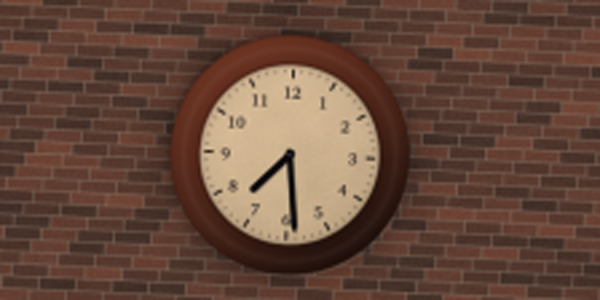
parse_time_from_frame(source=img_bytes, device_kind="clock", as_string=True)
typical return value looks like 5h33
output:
7h29
